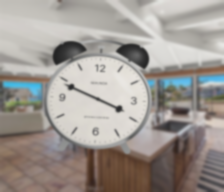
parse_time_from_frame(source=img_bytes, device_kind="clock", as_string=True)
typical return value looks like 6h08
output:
3h49
